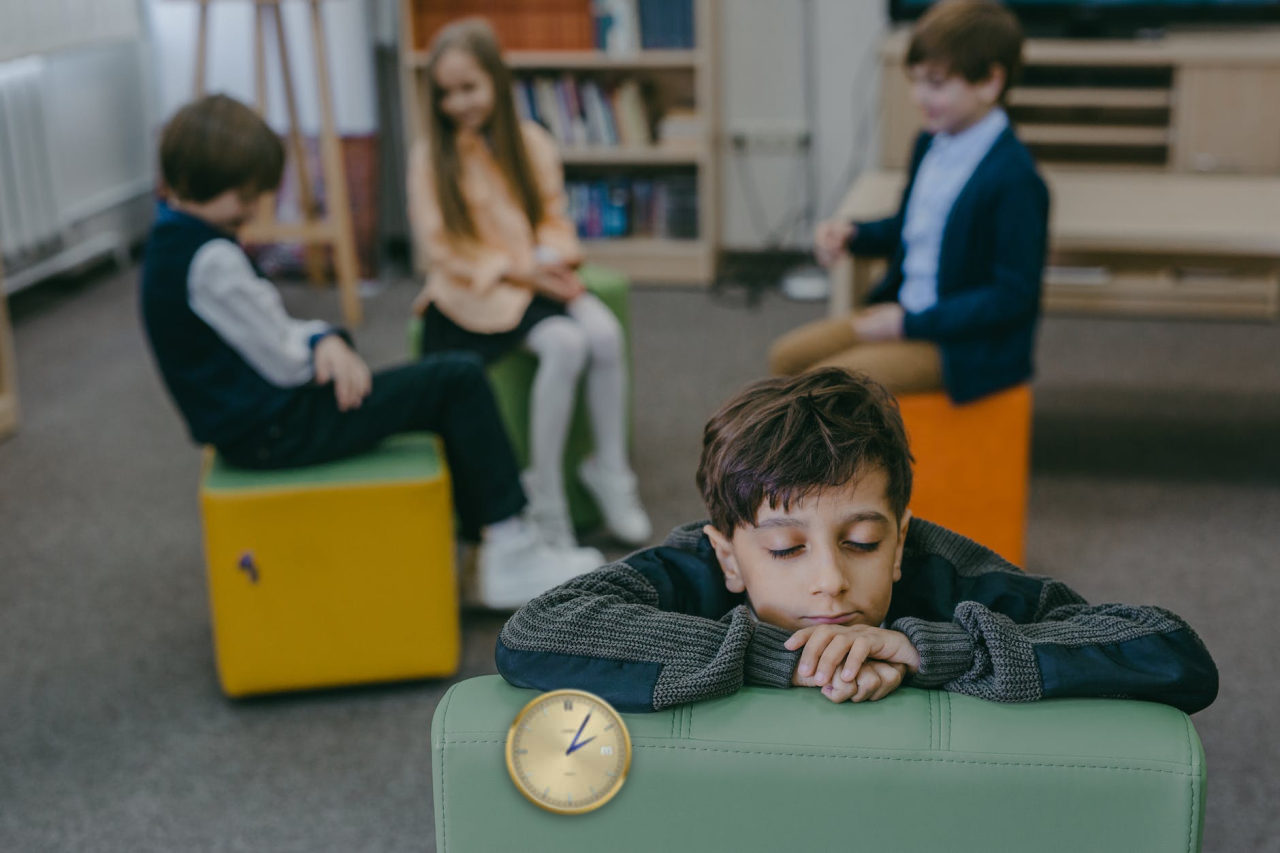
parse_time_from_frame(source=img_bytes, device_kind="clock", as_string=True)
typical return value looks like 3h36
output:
2h05
